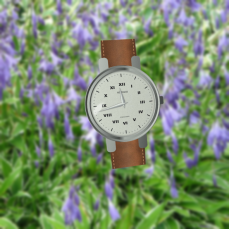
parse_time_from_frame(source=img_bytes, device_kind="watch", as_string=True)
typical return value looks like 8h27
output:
11h43
